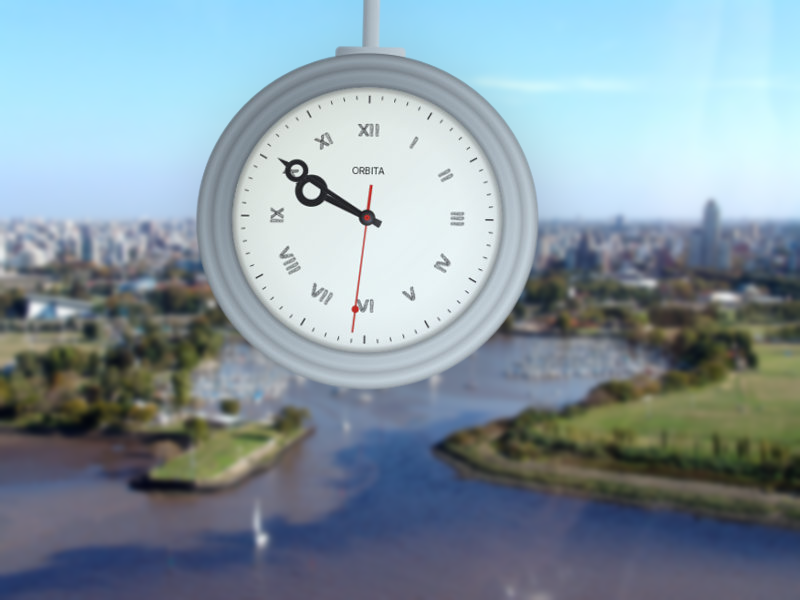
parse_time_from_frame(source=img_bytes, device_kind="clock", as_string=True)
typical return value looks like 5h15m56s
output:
9h50m31s
